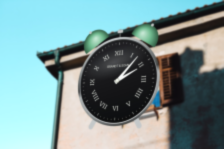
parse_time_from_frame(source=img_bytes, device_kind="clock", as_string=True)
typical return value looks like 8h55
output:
2h07
